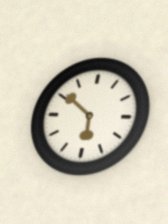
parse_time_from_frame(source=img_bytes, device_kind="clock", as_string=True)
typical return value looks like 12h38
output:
5h51
